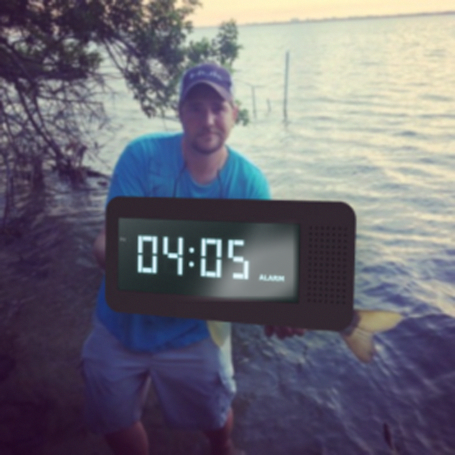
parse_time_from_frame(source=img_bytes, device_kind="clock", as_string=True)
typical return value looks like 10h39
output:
4h05
